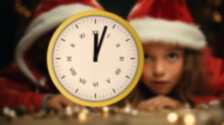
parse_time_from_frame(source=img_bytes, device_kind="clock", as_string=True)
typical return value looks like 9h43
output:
12h03
